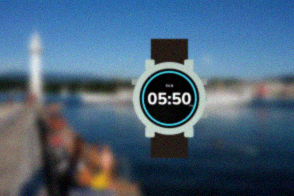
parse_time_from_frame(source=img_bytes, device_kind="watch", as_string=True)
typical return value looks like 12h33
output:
5h50
